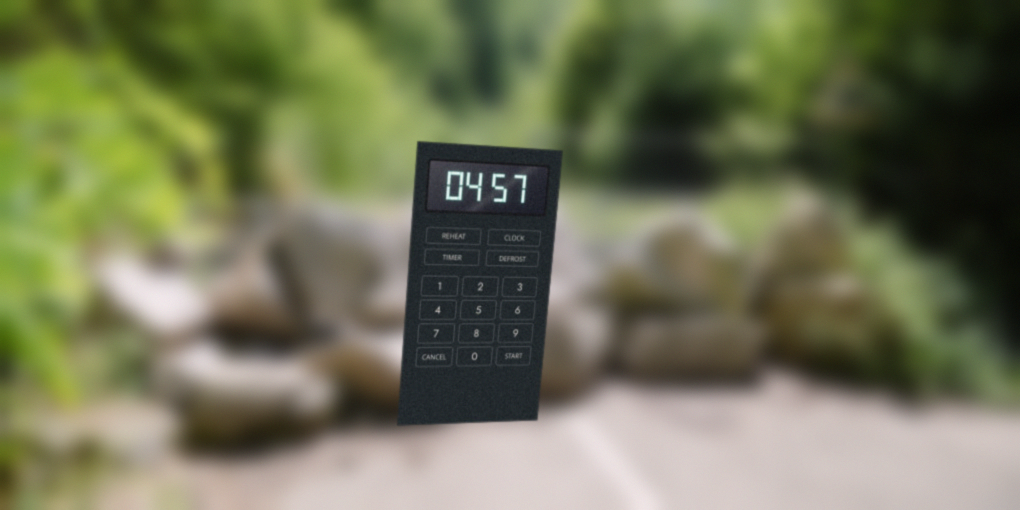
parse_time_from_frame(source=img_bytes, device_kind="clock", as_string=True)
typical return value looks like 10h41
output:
4h57
